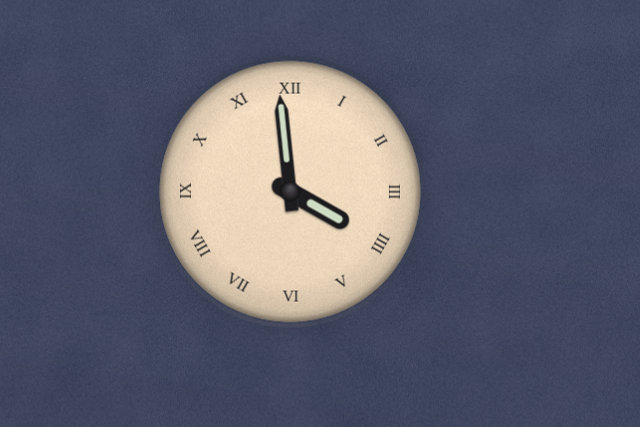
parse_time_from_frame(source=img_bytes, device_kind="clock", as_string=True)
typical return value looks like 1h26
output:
3h59
